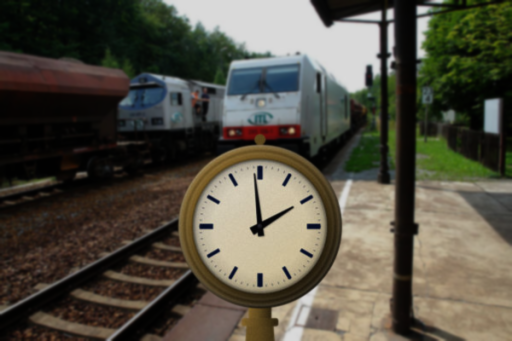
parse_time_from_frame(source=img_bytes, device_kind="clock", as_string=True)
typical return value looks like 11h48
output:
1h59
